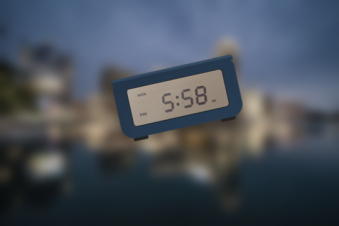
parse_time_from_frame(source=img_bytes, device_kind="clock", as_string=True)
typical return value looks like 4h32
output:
5h58
